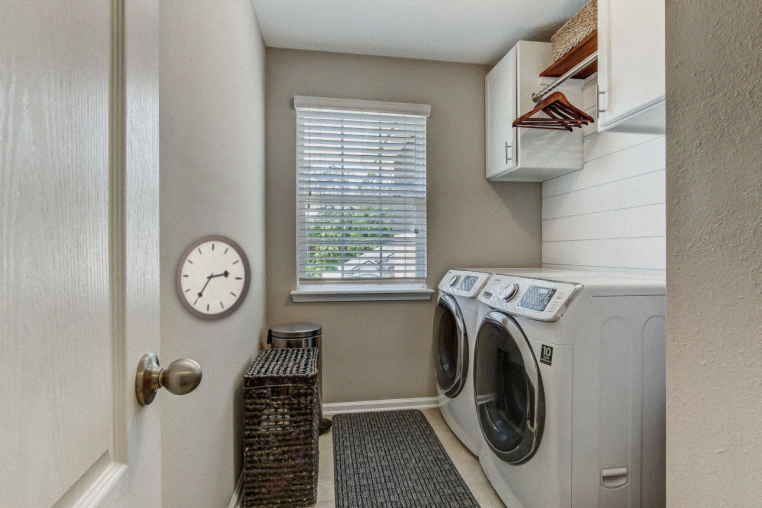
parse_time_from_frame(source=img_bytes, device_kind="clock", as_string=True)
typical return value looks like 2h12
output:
2h35
